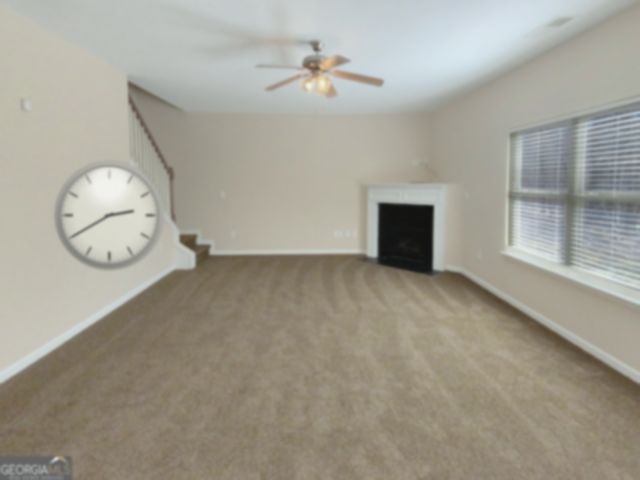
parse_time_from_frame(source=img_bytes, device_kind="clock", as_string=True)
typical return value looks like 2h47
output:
2h40
